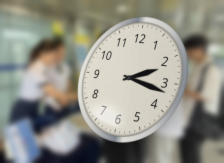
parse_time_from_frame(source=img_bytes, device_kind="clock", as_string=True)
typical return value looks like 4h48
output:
2h17
